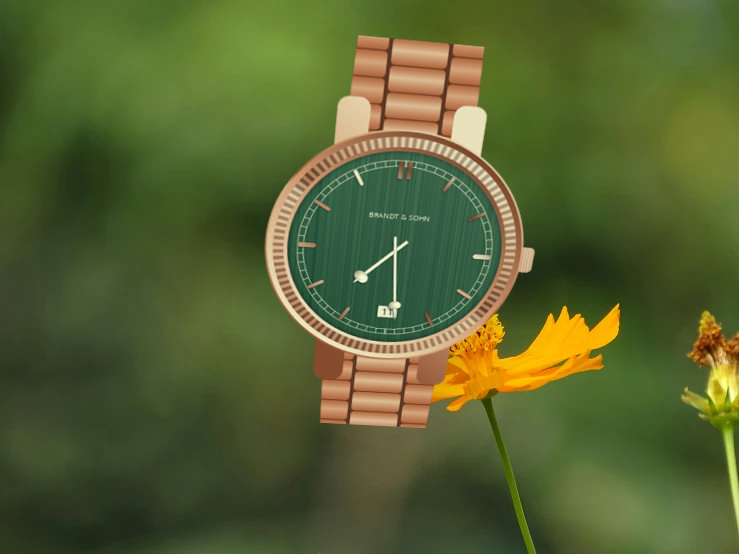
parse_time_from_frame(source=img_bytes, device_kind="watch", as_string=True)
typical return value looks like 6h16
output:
7h29
